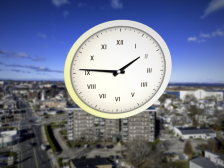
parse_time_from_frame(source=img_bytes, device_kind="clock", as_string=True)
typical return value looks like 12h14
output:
1h46
